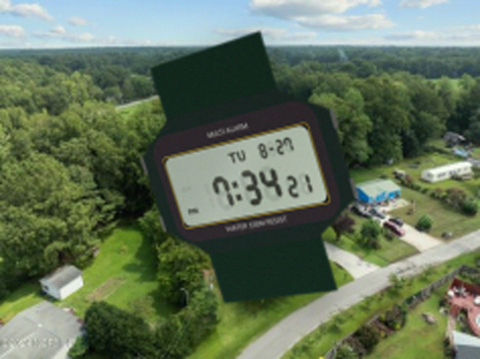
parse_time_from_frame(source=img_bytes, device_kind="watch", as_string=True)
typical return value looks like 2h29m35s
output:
7h34m21s
